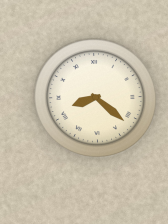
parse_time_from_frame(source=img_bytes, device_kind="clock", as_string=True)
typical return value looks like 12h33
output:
8h22
